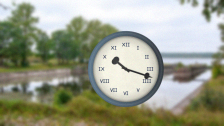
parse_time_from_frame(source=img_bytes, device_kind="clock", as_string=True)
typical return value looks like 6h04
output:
10h18
